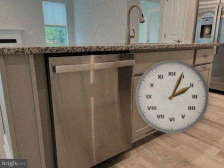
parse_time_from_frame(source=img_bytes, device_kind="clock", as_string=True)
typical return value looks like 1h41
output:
2h04
